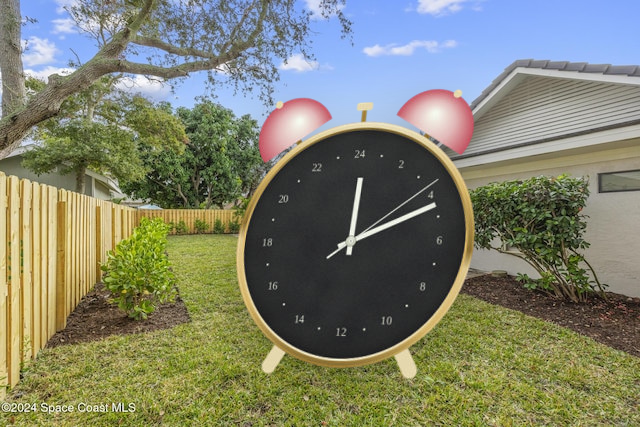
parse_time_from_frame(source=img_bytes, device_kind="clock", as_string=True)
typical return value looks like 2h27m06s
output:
0h11m09s
